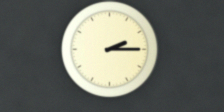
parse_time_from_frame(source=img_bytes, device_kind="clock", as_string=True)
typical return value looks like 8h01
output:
2h15
